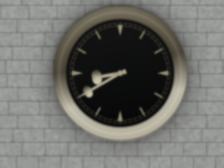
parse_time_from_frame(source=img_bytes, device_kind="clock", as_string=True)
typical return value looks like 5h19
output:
8h40
